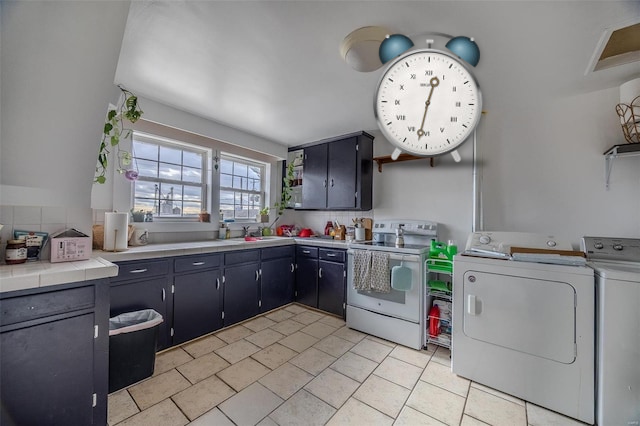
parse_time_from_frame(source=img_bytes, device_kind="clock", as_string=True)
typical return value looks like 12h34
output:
12h32
